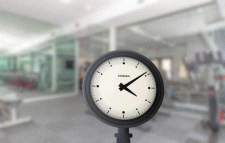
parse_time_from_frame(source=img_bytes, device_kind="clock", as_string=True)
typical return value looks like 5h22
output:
4h09
